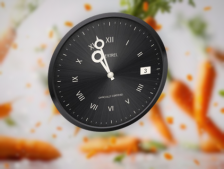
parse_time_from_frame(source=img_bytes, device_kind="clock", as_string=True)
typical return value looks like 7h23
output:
10h57
